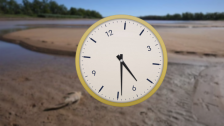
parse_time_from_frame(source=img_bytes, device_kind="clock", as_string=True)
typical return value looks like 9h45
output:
5h34
